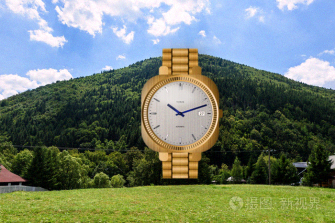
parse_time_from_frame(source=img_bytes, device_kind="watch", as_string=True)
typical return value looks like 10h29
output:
10h12
